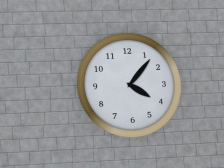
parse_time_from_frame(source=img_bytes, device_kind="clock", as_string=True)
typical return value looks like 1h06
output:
4h07
